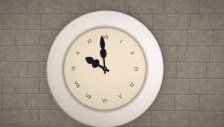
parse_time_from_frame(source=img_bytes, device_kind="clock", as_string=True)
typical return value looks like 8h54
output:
9h59
